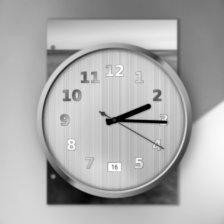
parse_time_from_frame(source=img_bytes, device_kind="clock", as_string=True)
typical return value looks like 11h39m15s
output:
2h15m20s
